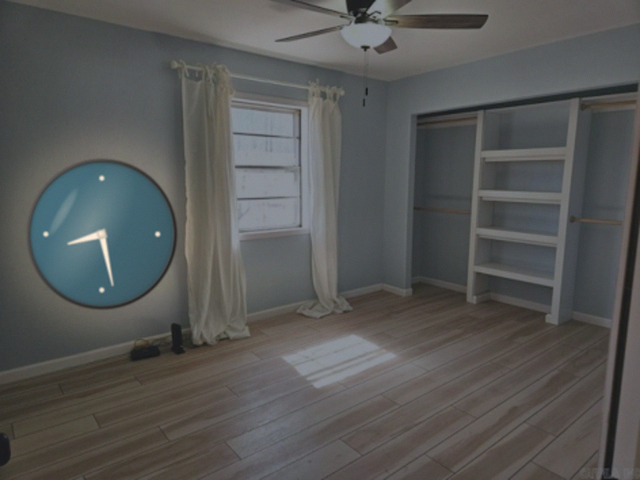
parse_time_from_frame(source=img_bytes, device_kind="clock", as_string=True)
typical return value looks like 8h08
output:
8h28
